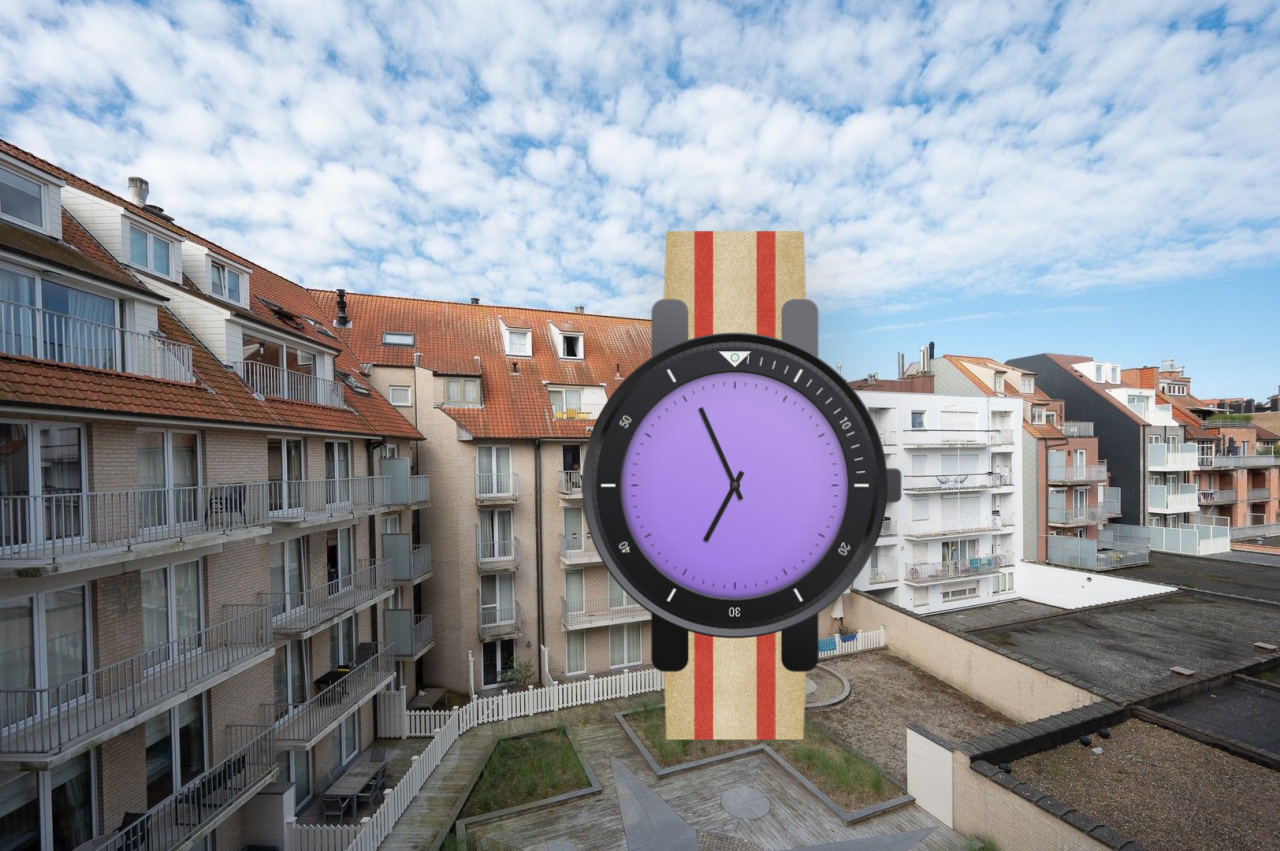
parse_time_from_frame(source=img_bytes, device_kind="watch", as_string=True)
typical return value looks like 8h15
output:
6h56
